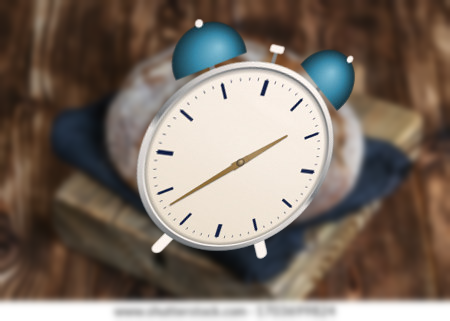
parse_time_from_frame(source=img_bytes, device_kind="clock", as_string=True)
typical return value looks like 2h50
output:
1h38
